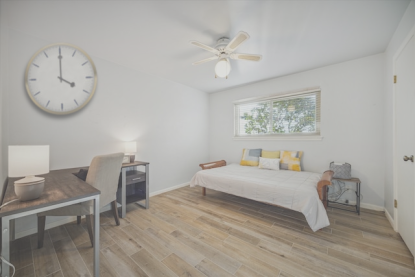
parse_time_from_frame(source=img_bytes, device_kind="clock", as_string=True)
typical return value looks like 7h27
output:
4h00
